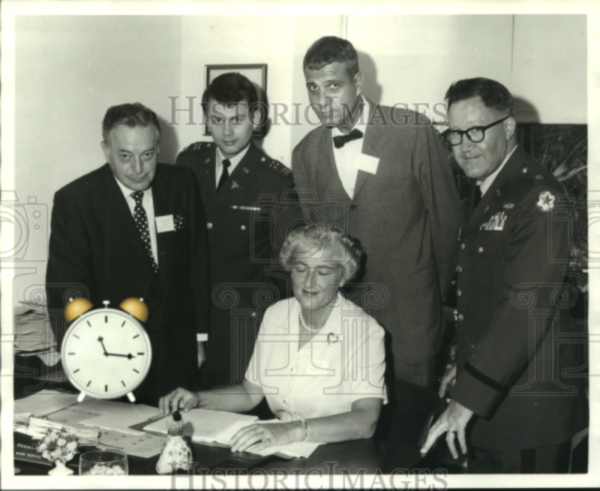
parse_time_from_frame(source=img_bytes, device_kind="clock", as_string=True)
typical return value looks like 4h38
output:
11h16
